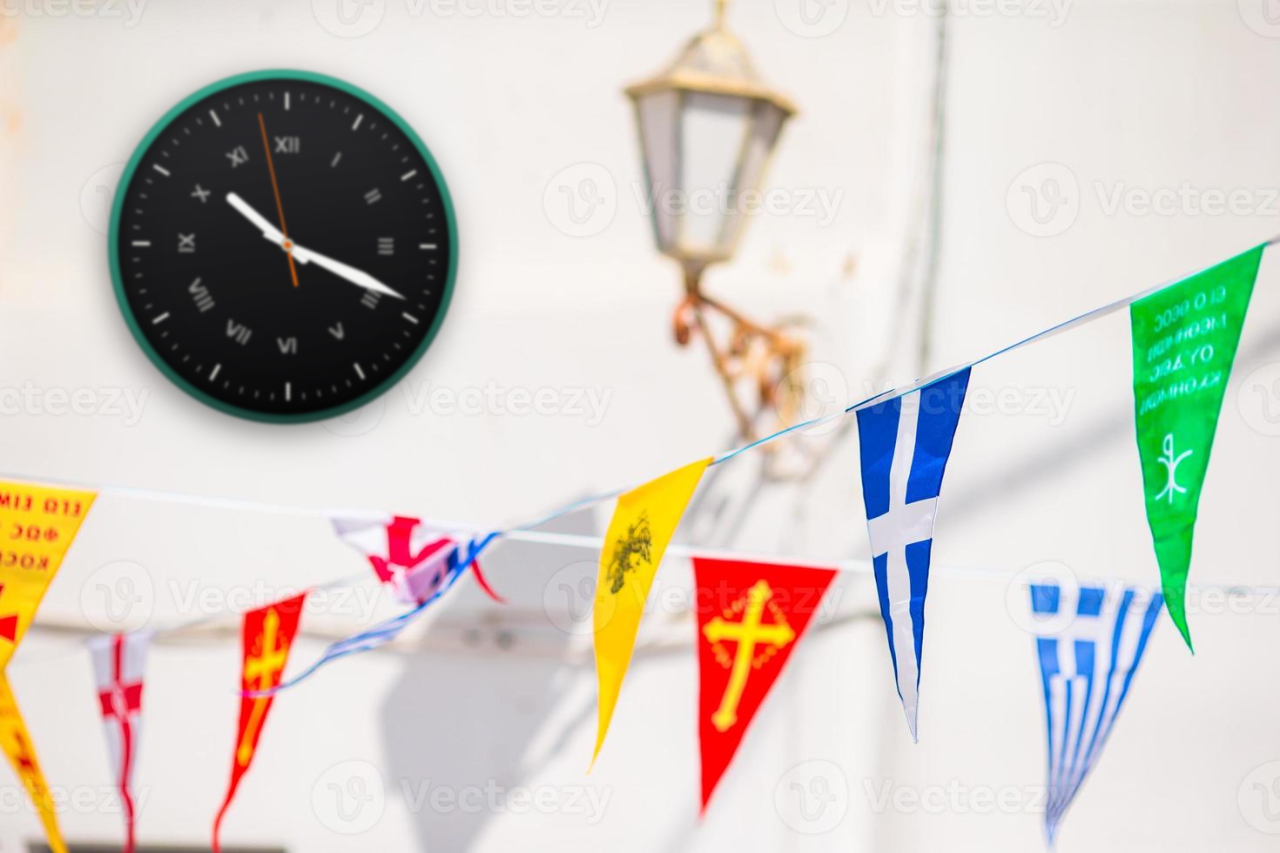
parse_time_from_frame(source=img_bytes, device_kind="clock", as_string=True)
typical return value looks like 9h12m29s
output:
10h18m58s
